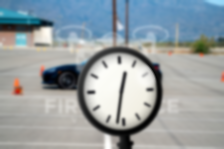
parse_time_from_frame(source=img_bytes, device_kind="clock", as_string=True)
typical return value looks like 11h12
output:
12h32
